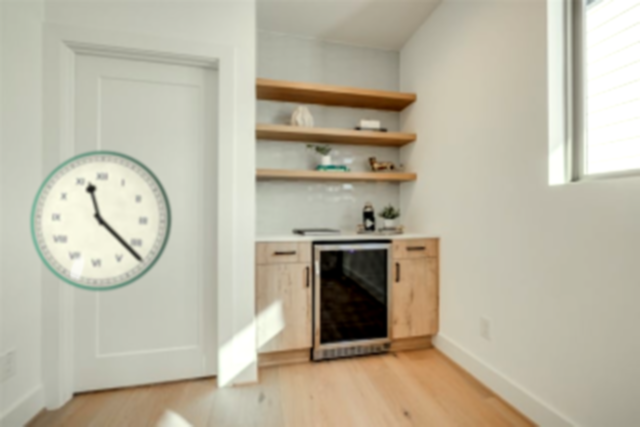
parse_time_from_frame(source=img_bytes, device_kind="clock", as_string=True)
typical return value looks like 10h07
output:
11h22
